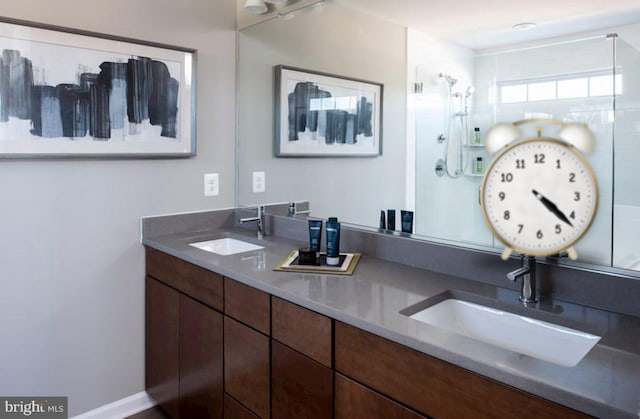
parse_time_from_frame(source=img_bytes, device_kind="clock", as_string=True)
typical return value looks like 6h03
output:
4h22
